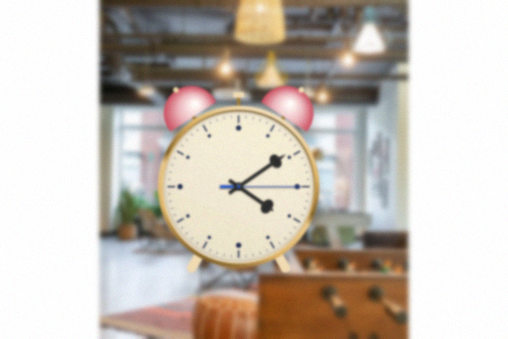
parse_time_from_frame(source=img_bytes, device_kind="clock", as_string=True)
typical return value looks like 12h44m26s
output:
4h09m15s
